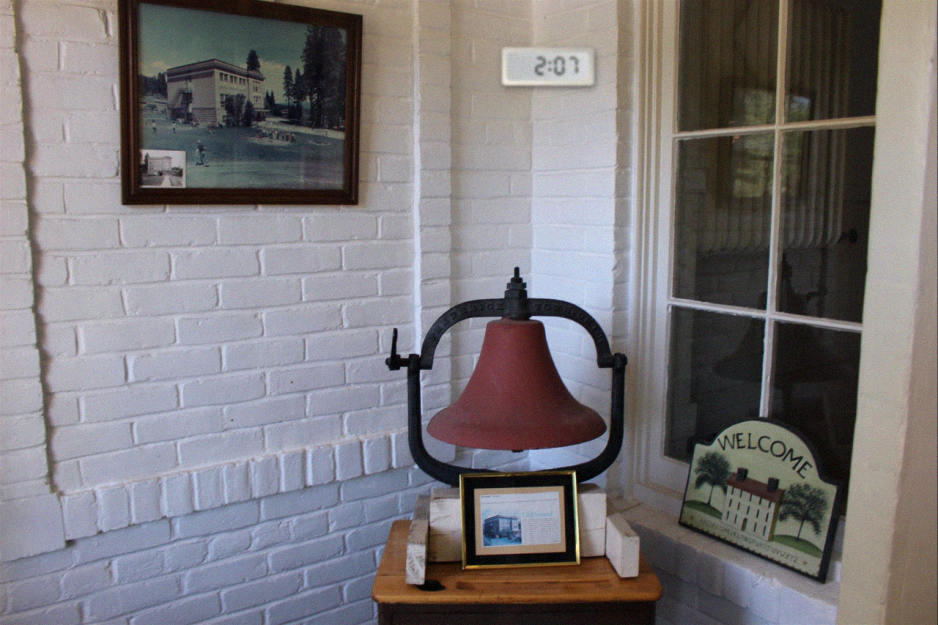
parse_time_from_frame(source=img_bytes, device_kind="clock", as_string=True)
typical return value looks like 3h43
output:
2h07
